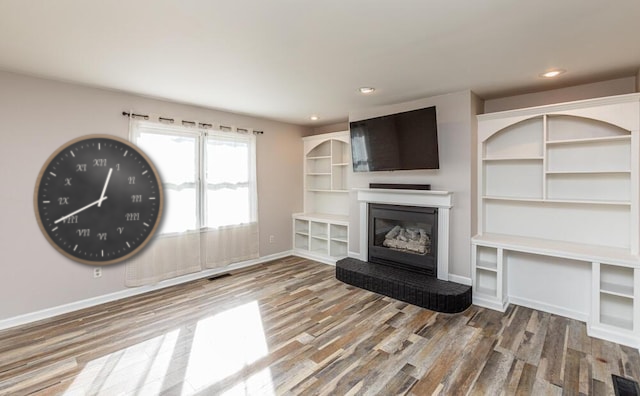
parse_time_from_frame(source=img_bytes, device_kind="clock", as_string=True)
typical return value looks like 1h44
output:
12h41
